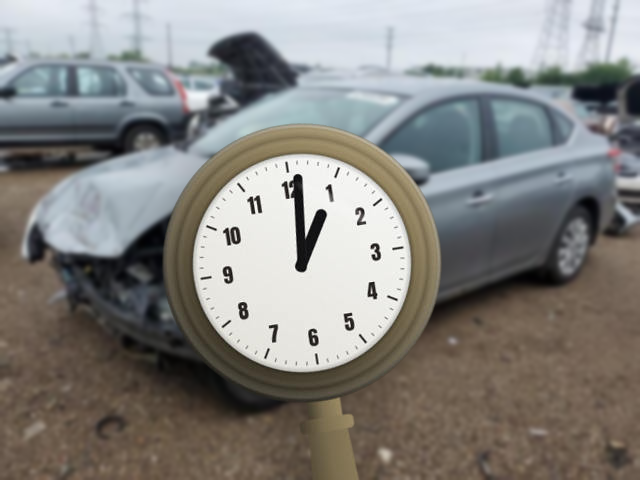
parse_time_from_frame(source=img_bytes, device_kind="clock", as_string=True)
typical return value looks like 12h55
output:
1h01
